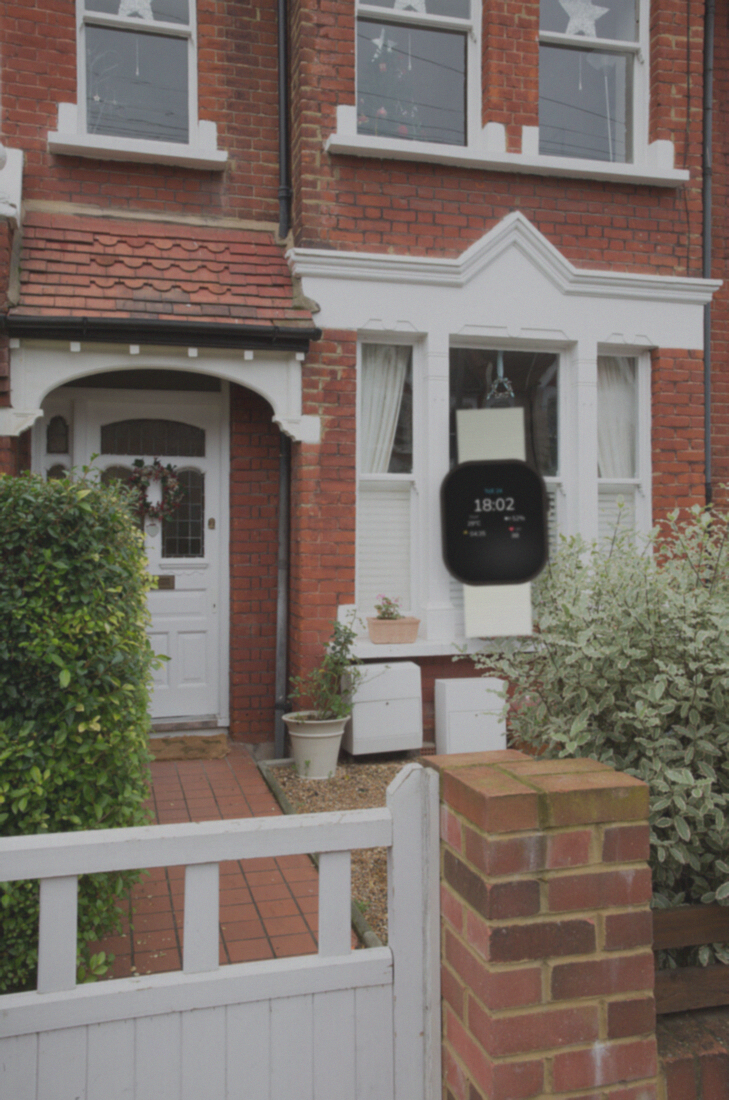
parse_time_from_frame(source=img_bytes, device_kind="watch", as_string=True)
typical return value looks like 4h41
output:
18h02
